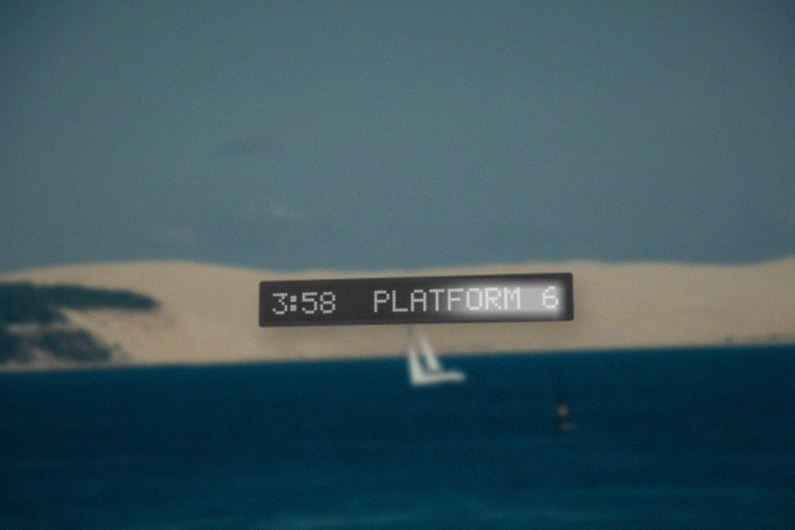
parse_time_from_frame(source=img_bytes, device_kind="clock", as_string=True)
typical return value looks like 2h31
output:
3h58
